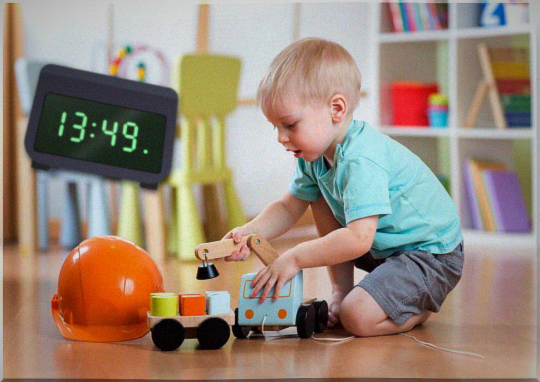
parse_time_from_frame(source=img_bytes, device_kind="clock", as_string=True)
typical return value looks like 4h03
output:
13h49
